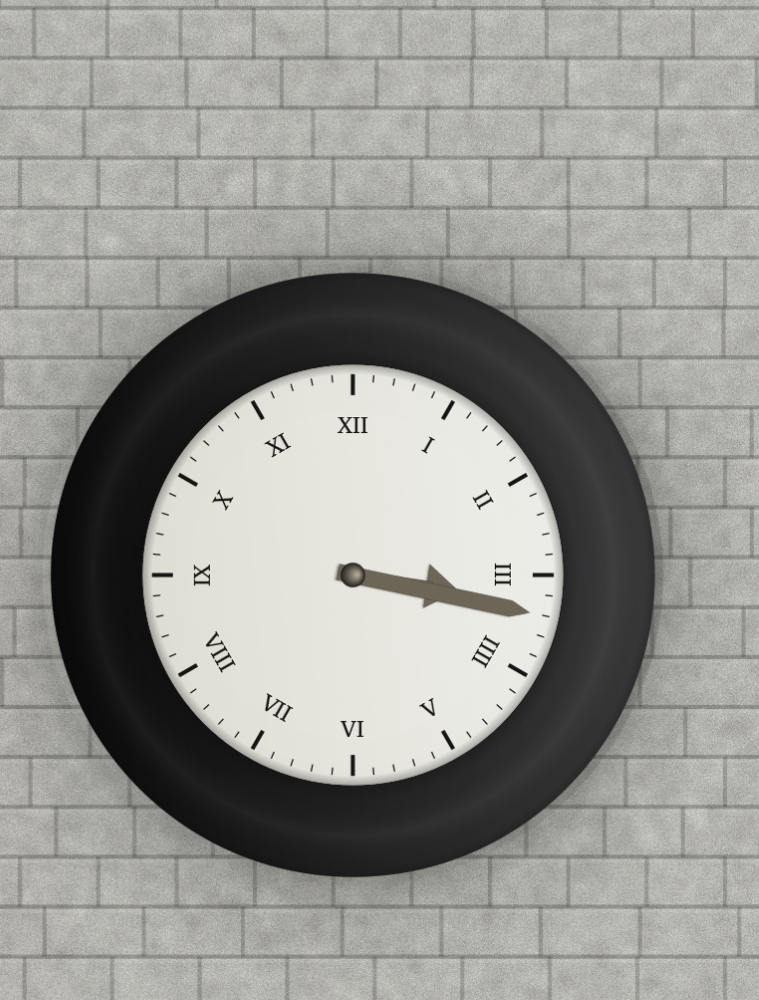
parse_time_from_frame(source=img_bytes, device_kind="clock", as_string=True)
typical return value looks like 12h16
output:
3h17
